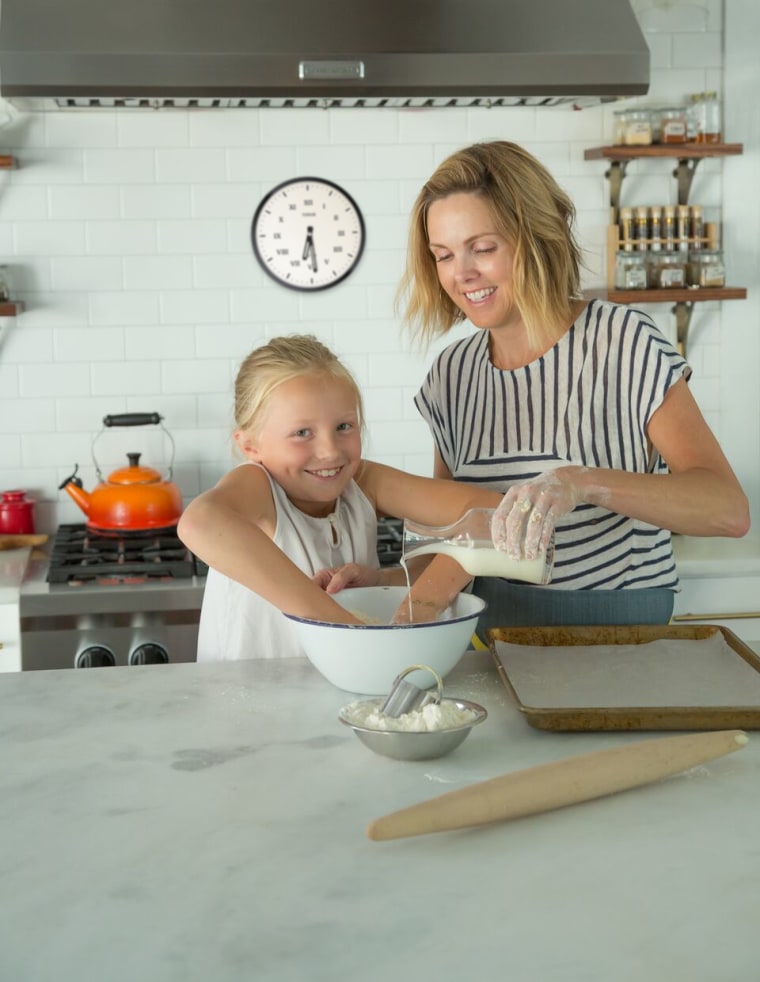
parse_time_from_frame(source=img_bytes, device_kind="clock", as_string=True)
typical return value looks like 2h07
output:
6h29
